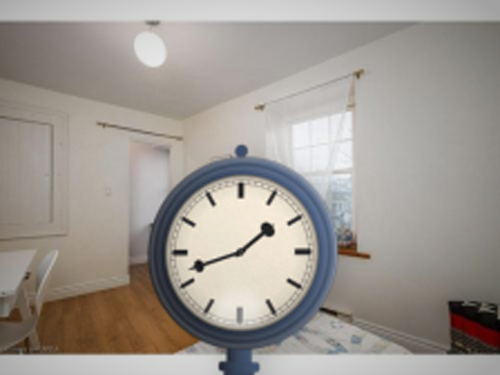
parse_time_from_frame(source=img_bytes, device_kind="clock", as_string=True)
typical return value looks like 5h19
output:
1h42
